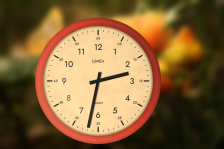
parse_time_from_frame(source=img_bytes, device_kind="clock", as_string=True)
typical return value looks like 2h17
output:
2h32
